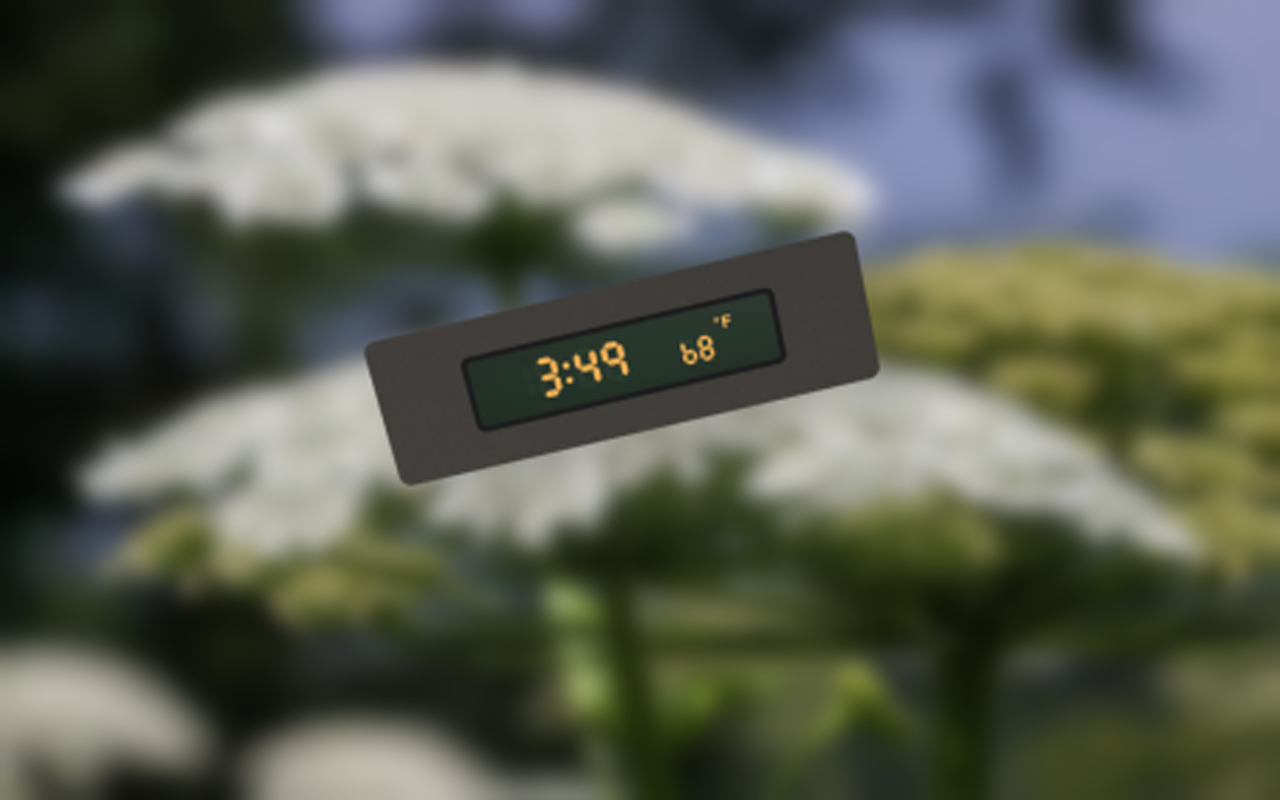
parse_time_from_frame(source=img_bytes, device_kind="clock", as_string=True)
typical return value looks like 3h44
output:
3h49
